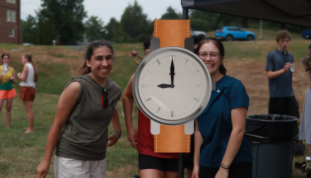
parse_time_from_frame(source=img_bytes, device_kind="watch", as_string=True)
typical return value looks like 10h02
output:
9h00
